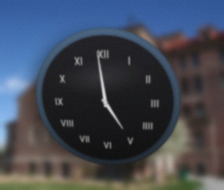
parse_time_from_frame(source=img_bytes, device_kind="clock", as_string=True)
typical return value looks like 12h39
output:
4h59
